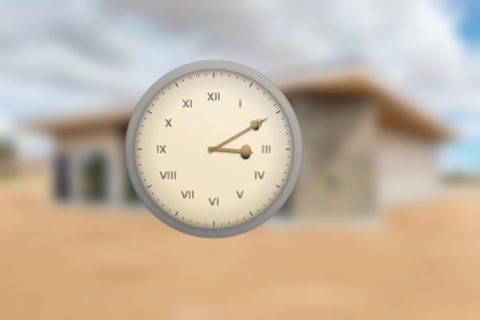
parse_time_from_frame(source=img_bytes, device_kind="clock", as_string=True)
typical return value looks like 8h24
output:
3h10
